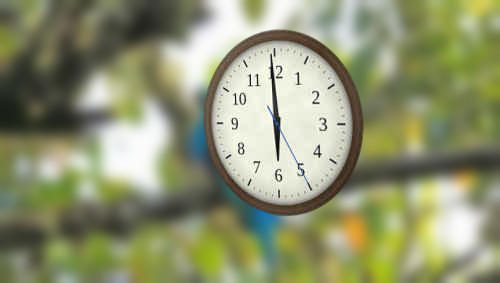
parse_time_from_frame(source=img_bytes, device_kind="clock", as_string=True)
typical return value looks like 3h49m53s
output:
5h59m25s
